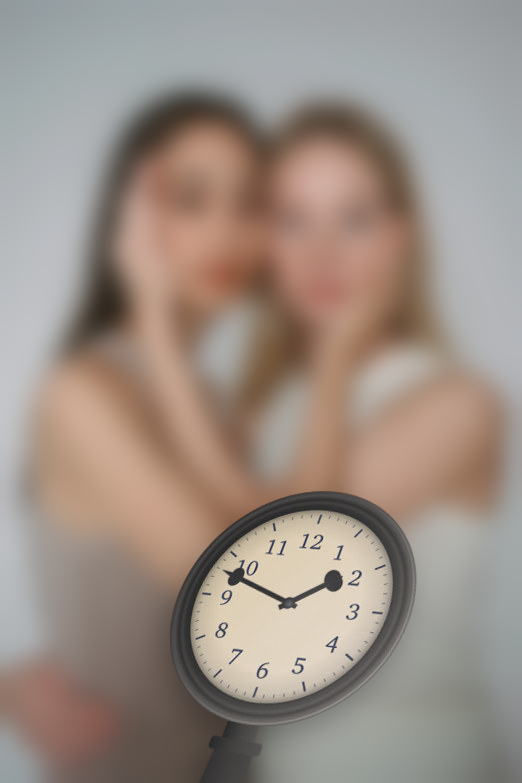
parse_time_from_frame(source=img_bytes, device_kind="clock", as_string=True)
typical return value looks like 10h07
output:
1h48
